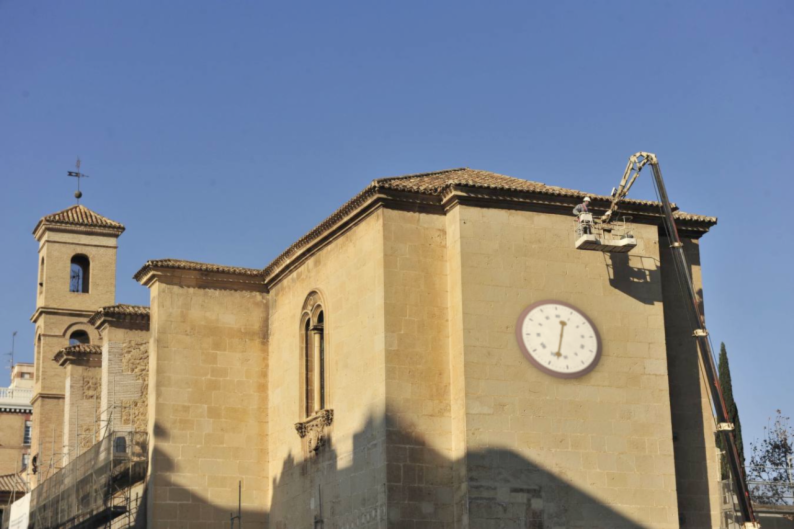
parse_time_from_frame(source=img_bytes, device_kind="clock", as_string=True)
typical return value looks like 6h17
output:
12h33
